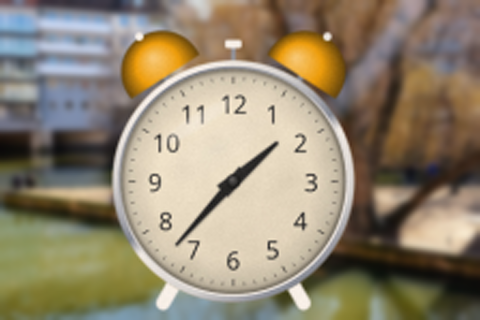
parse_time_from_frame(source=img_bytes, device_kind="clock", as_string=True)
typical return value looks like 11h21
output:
1h37
